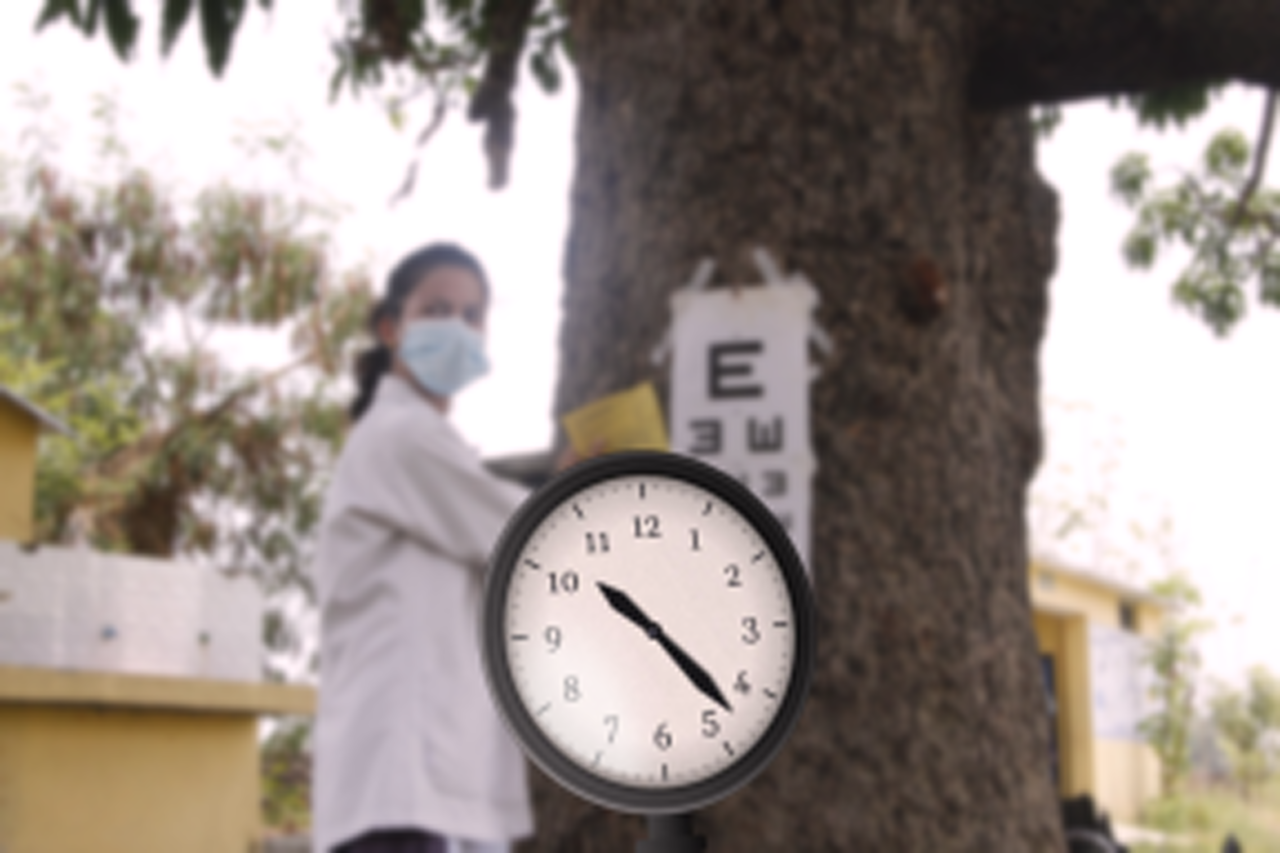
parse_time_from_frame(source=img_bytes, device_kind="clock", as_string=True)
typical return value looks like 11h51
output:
10h23
